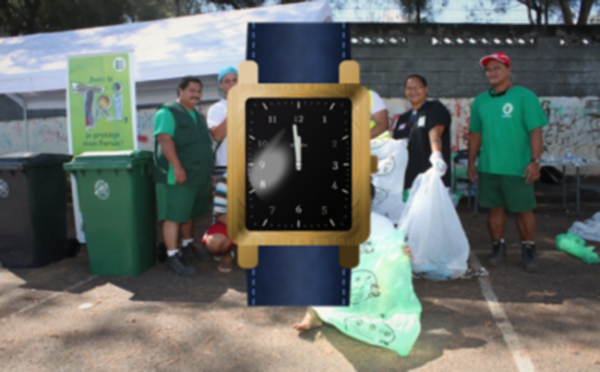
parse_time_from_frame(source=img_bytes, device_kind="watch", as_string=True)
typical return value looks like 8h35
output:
11h59
